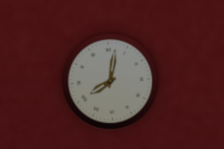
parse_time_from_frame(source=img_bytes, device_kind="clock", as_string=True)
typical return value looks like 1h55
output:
8h02
